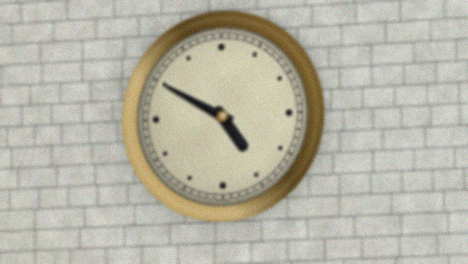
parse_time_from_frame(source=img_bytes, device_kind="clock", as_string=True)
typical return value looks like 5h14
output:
4h50
